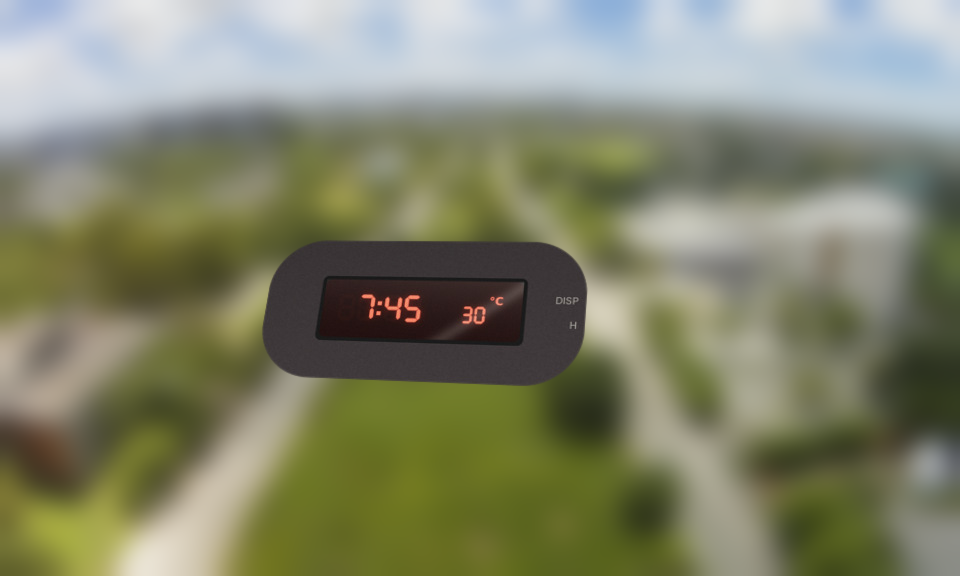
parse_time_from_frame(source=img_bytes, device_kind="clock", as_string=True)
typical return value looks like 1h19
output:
7h45
